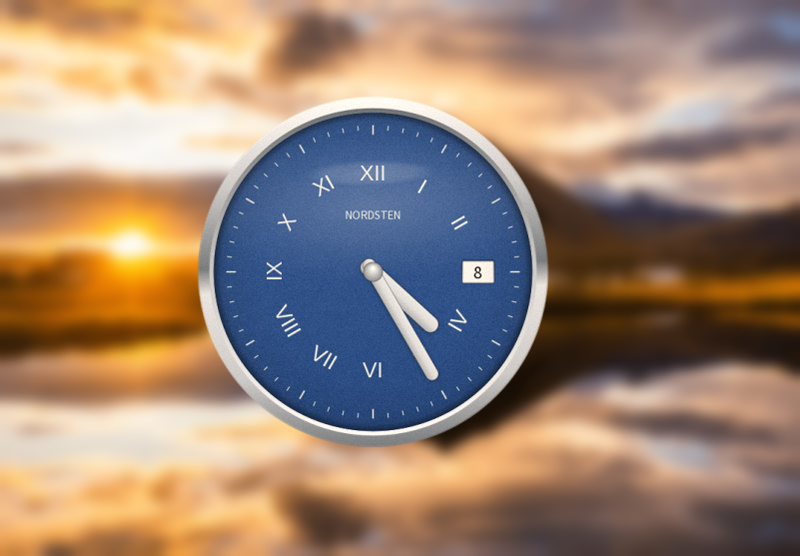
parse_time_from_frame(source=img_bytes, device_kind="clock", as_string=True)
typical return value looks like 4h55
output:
4h25
